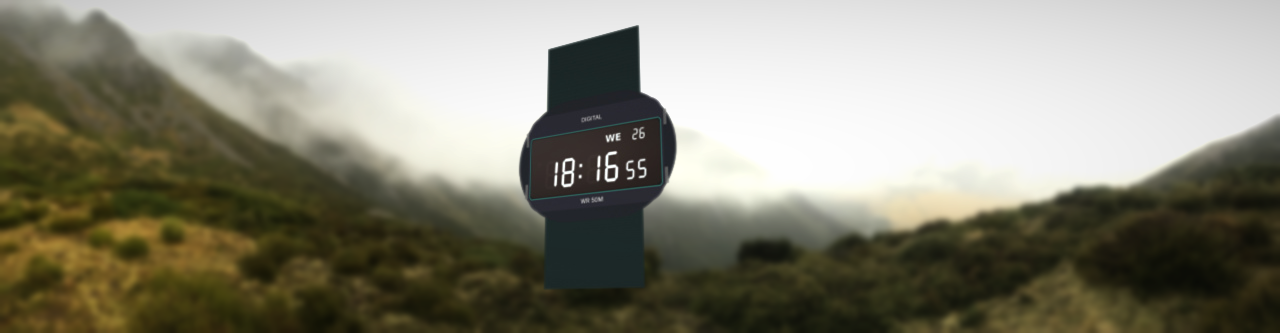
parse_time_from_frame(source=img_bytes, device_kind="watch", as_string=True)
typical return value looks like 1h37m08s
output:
18h16m55s
